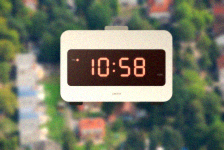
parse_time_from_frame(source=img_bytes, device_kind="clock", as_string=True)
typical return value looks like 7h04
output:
10h58
